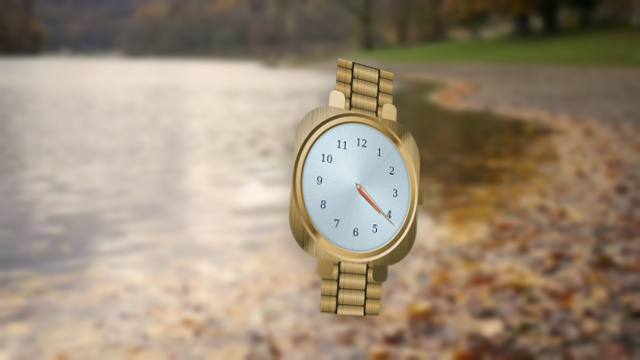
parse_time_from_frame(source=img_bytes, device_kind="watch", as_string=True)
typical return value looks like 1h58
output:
4h21
